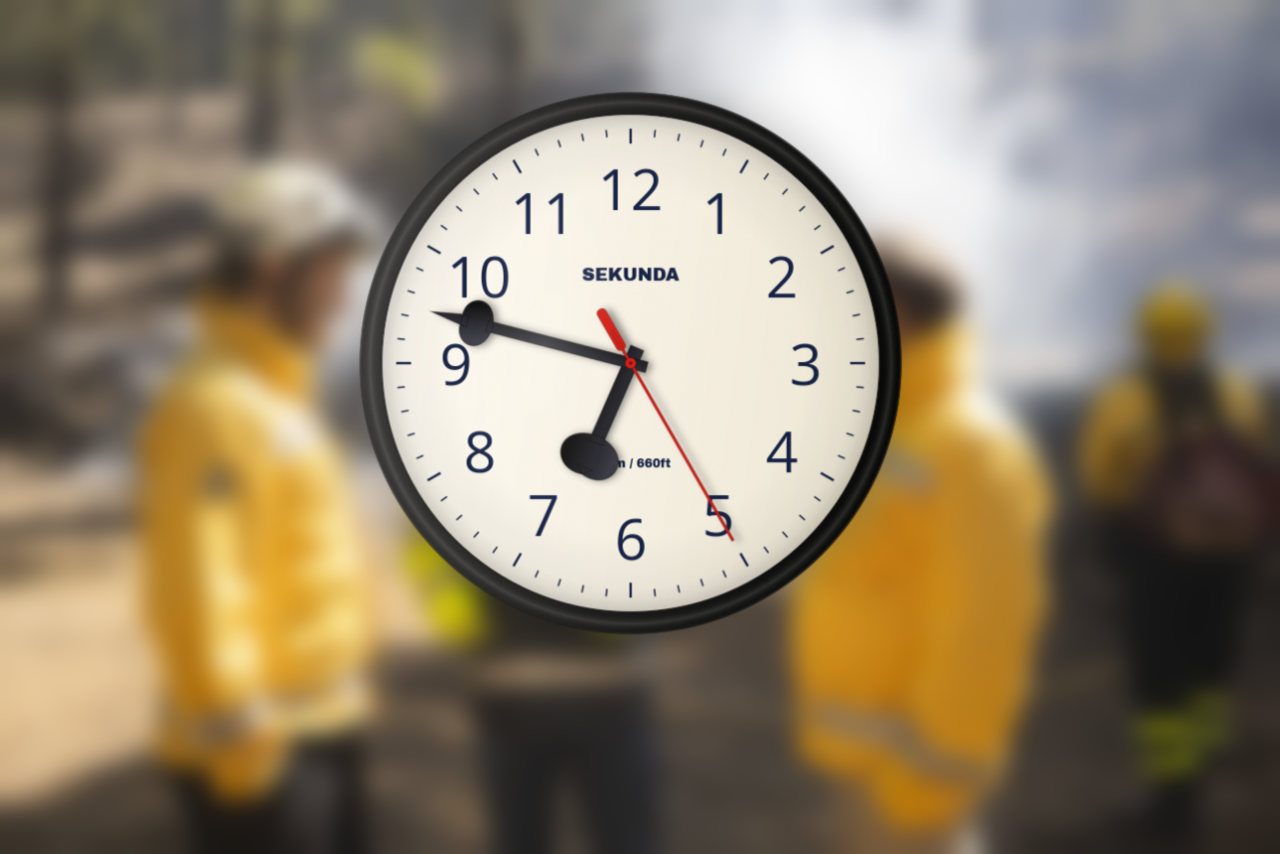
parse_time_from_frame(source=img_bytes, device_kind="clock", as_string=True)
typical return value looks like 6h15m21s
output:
6h47m25s
